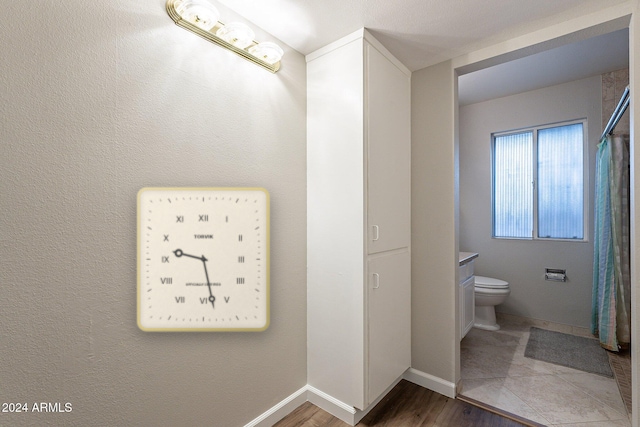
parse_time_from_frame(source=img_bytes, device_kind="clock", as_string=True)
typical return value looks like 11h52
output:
9h28
